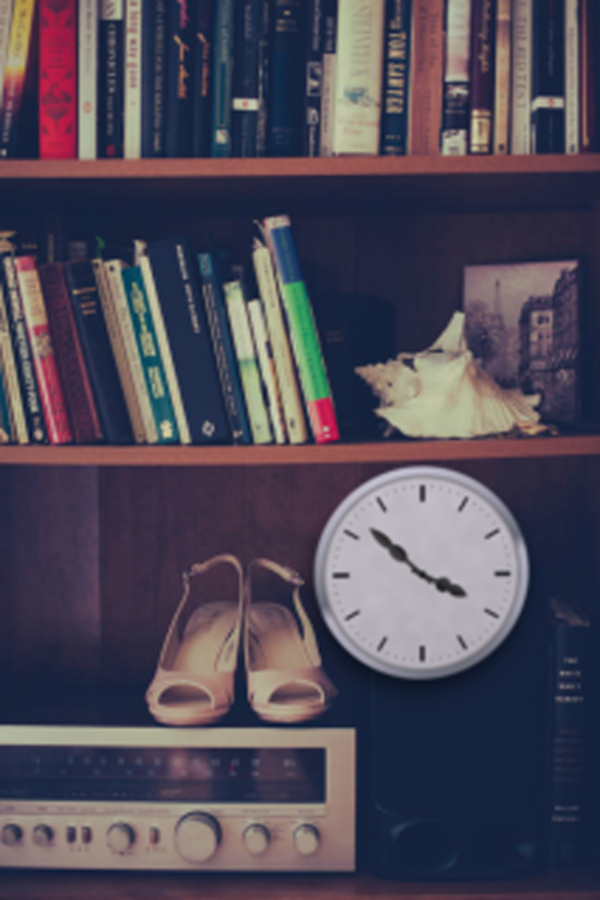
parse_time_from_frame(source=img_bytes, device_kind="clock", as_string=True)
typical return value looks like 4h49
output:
3h52
